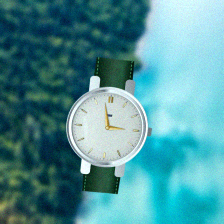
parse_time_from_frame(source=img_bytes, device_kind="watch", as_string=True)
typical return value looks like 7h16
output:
2h58
